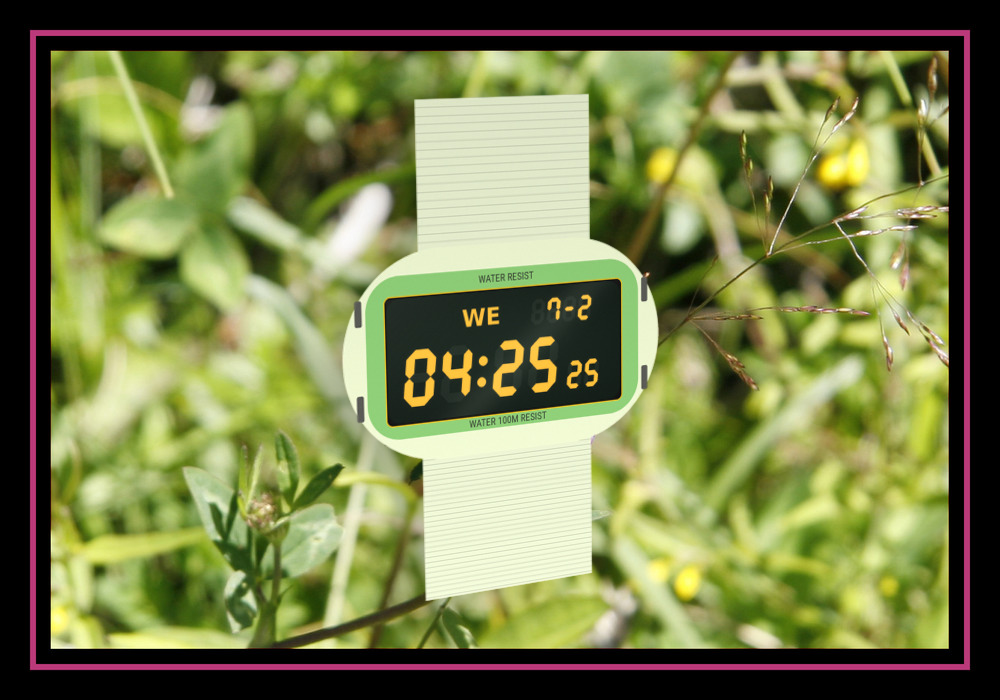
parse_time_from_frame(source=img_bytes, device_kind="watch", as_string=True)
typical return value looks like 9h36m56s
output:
4h25m25s
